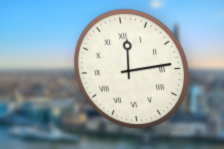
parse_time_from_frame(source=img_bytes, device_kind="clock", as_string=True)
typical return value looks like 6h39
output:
12h14
